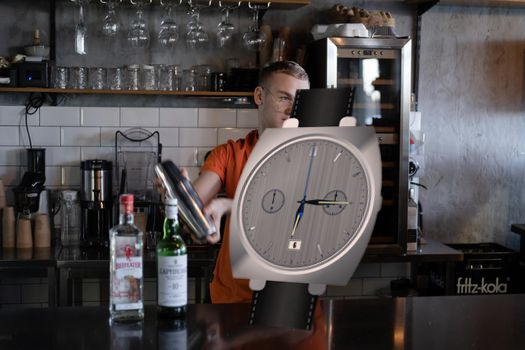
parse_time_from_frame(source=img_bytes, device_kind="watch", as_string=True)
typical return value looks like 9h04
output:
6h15
